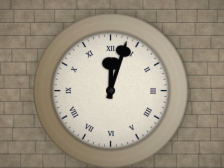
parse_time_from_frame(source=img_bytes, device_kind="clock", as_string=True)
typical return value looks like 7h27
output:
12h03
